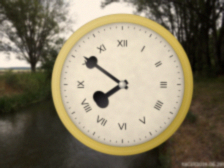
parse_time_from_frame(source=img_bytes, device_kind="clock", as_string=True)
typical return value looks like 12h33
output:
7h51
